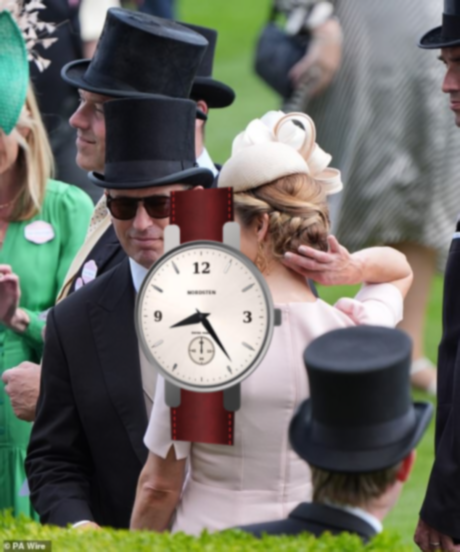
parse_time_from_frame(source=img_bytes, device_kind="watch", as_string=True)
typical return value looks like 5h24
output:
8h24
